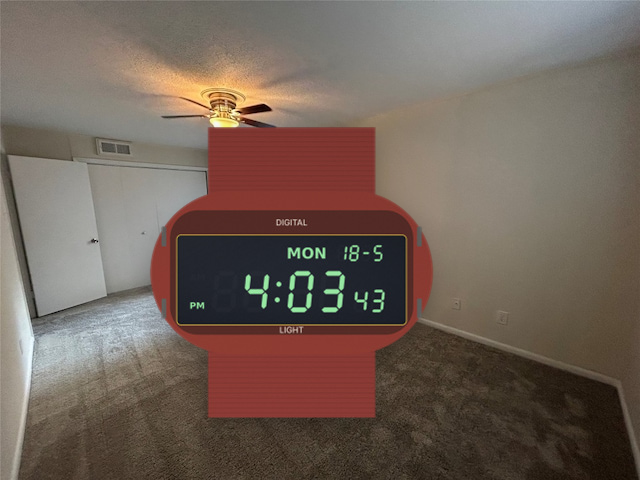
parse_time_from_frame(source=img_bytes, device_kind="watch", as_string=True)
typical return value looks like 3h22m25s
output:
4h03m43s
